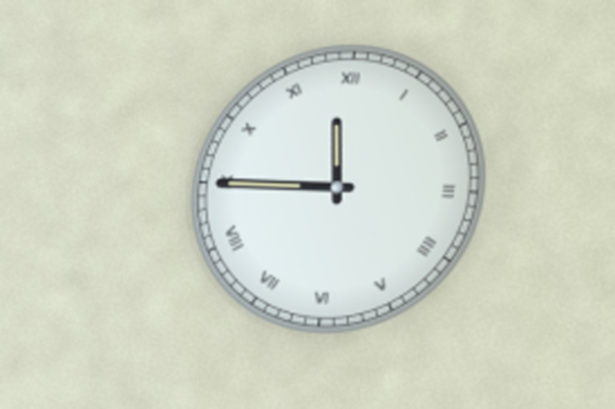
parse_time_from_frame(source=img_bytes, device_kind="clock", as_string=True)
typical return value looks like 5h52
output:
11h45
